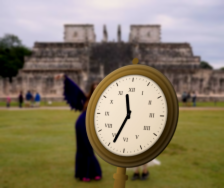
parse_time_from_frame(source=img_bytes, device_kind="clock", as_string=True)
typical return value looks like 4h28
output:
11h34
